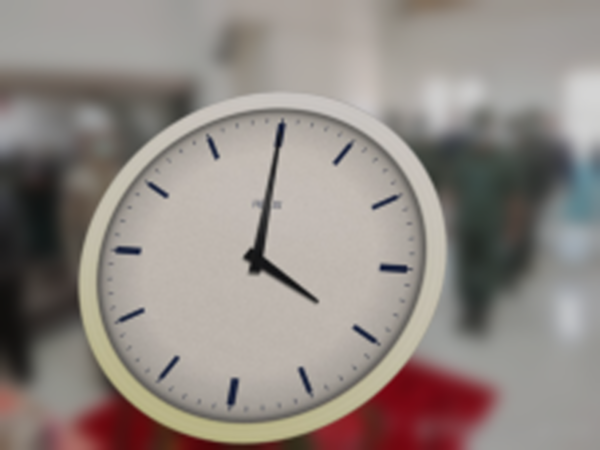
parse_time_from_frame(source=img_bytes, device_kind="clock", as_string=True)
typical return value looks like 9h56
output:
4h00
